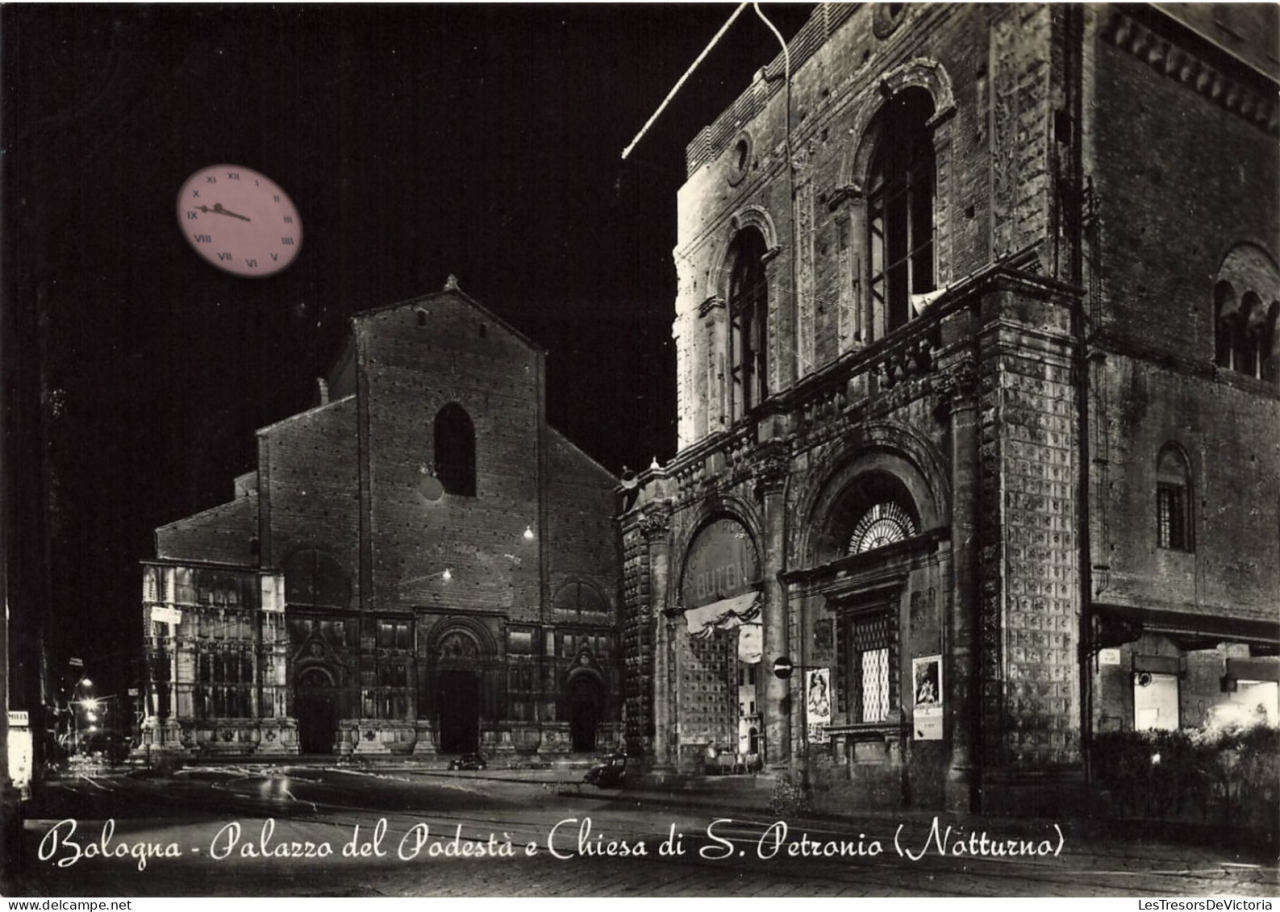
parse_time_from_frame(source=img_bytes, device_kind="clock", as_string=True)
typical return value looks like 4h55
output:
9h47
